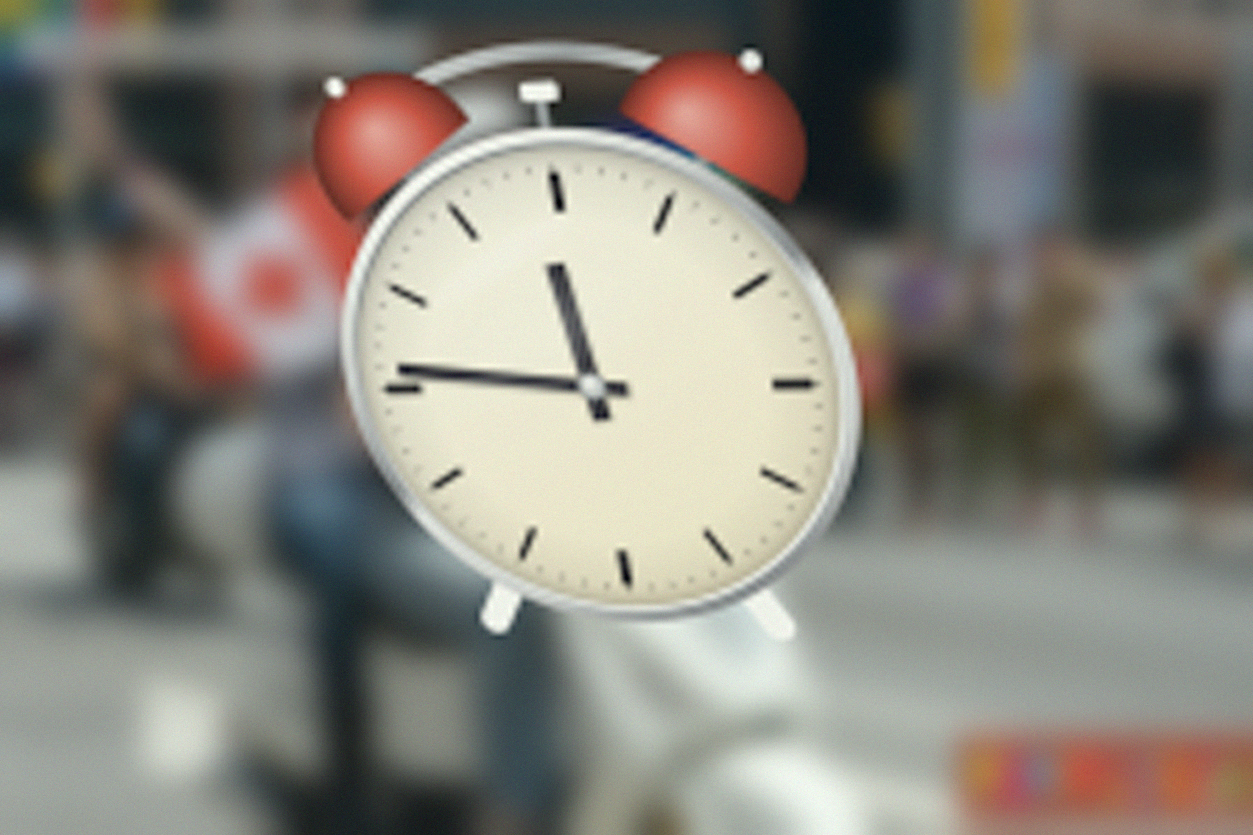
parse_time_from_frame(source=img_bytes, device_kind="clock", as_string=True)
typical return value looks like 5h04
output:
11h46
